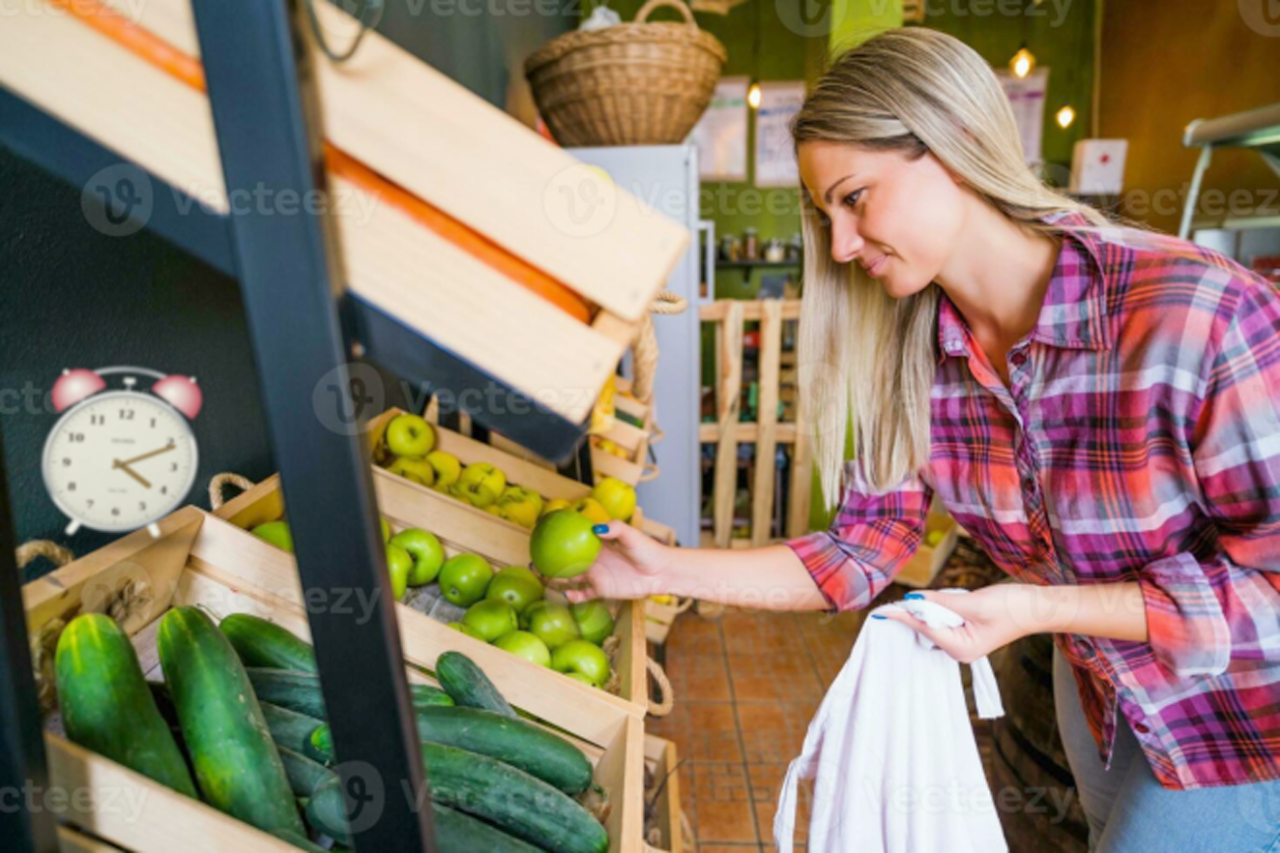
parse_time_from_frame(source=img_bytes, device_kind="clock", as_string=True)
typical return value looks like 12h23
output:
4h11
